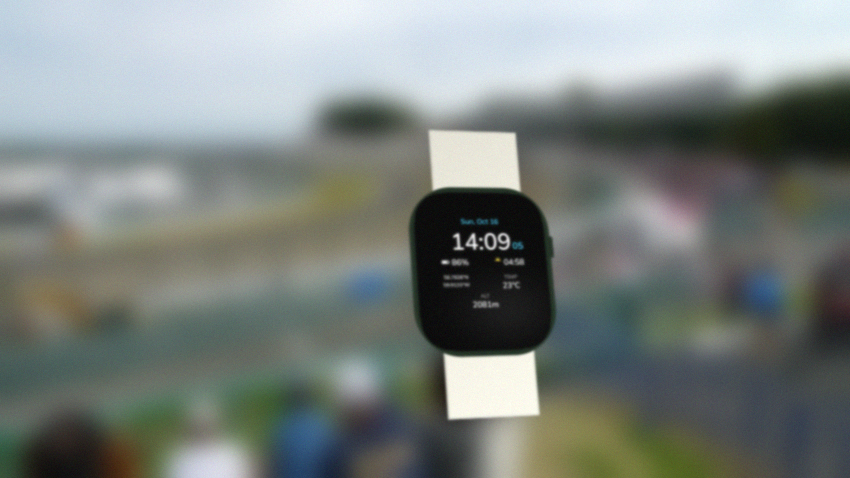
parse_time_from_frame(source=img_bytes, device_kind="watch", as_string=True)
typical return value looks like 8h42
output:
14h09
